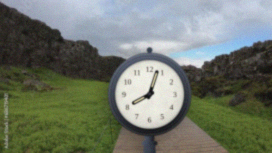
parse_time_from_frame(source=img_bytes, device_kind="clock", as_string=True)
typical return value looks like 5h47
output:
8h03
